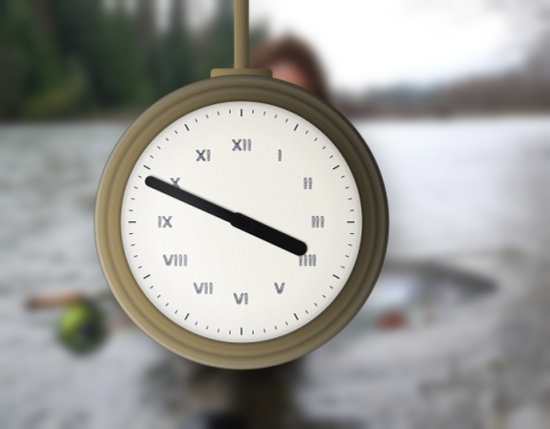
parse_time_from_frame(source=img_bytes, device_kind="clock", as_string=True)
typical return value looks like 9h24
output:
3h49
